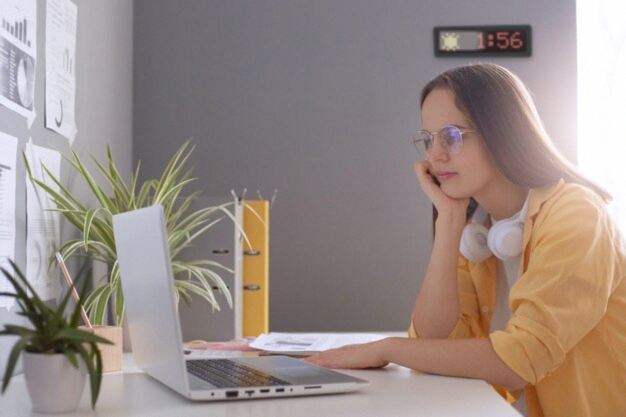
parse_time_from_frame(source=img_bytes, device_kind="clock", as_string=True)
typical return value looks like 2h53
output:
1h56
